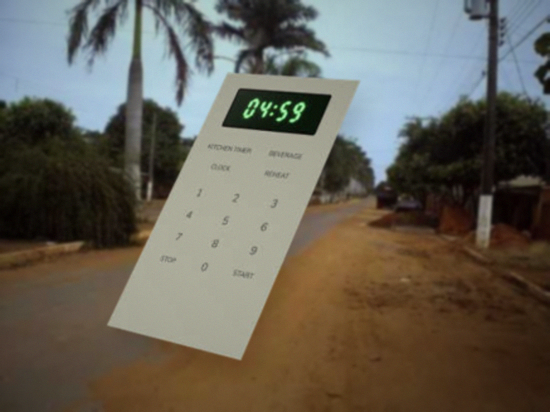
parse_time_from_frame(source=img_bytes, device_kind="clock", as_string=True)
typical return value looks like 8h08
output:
4h59
